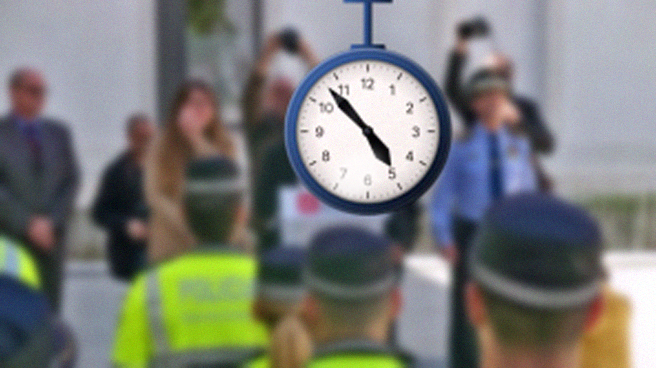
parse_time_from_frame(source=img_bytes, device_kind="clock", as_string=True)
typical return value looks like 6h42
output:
4h53
